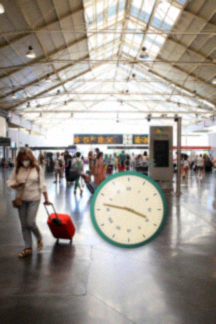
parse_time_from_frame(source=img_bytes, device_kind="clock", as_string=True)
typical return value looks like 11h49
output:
3h47
